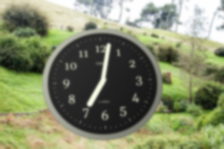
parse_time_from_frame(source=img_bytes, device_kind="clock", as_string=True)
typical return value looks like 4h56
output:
7h02
